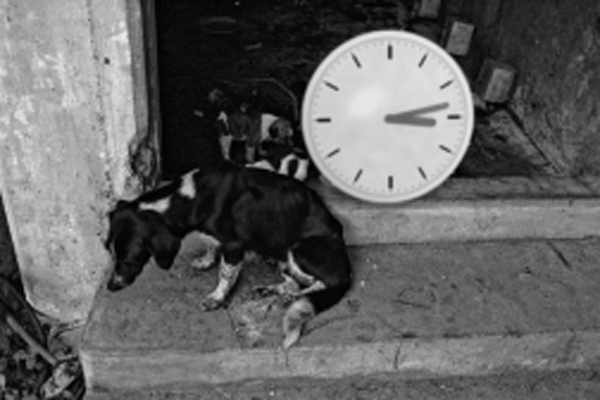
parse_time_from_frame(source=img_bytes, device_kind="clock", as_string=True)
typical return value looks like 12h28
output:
3h13
